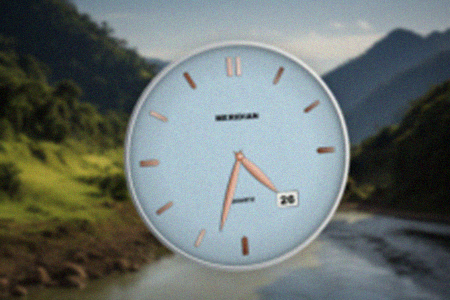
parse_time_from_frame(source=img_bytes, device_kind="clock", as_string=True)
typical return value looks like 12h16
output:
4h33
